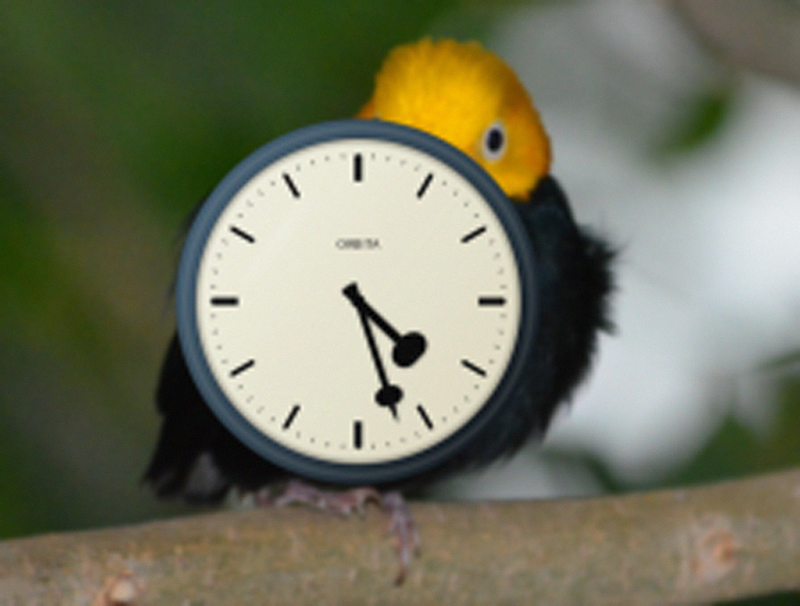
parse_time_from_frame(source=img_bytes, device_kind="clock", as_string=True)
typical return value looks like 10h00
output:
4h27
